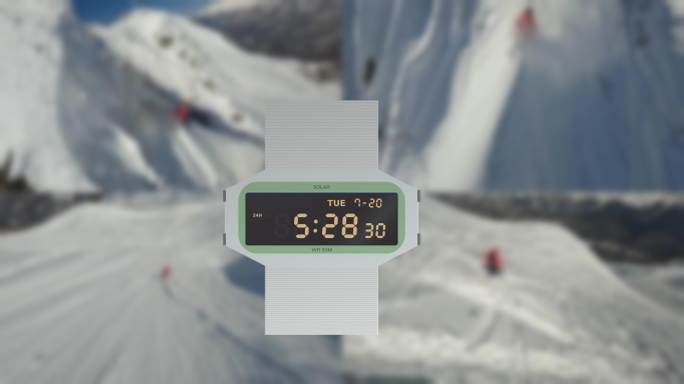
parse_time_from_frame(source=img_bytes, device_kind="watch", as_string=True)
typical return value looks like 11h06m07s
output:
5h28m30s
